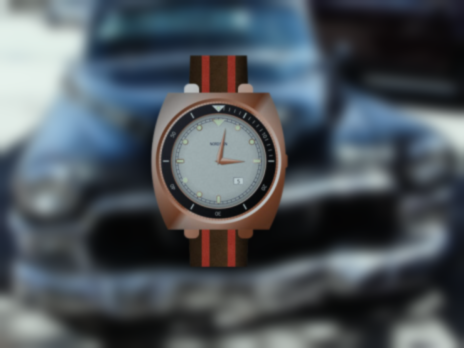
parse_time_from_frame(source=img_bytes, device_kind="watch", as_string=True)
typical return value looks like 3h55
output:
3h02
